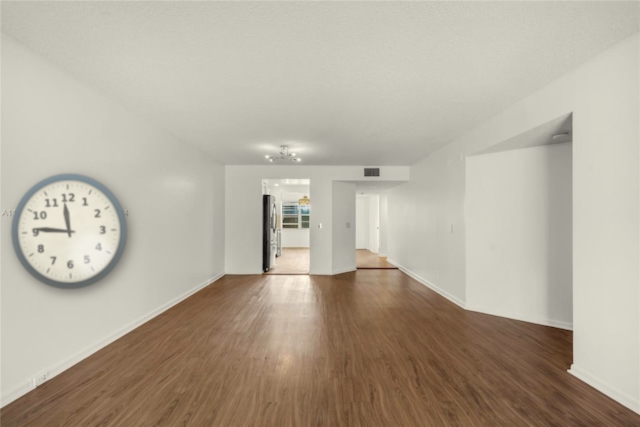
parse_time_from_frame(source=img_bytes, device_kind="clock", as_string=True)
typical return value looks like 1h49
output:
11h46
